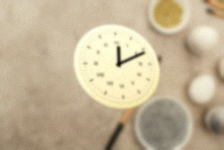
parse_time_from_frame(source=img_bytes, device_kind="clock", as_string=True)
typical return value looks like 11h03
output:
12h11
